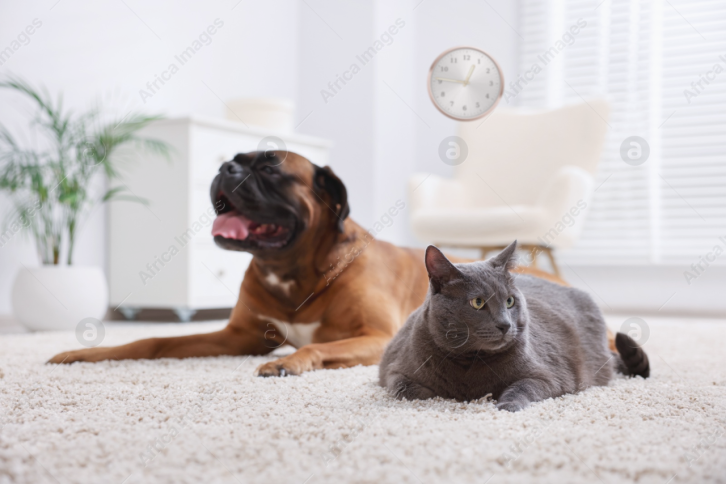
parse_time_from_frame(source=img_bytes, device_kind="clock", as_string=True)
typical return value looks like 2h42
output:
12h46
